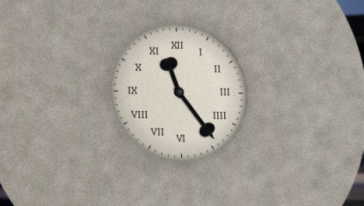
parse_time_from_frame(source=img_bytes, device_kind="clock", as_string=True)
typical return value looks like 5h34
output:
11h24
